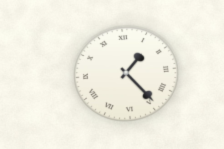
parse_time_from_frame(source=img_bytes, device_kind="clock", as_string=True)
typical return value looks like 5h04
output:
1h24
